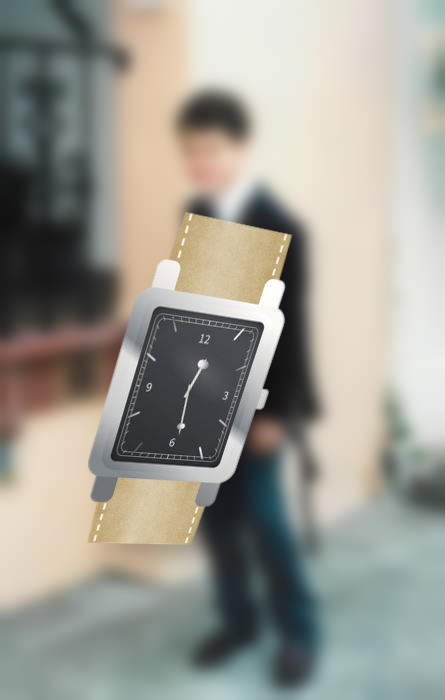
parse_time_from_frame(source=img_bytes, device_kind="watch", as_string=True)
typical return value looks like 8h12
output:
12h29
